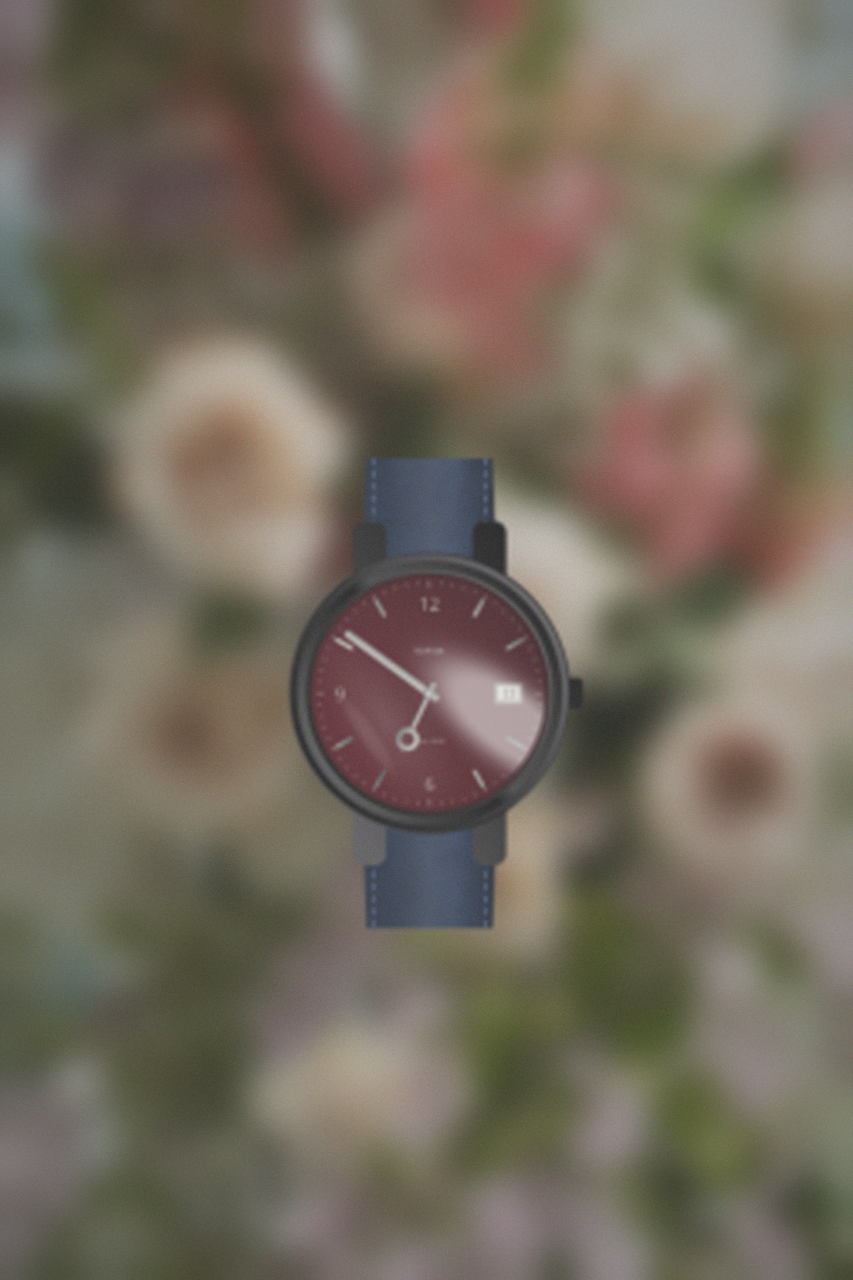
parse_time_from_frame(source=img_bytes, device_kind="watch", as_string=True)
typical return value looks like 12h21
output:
6h51
